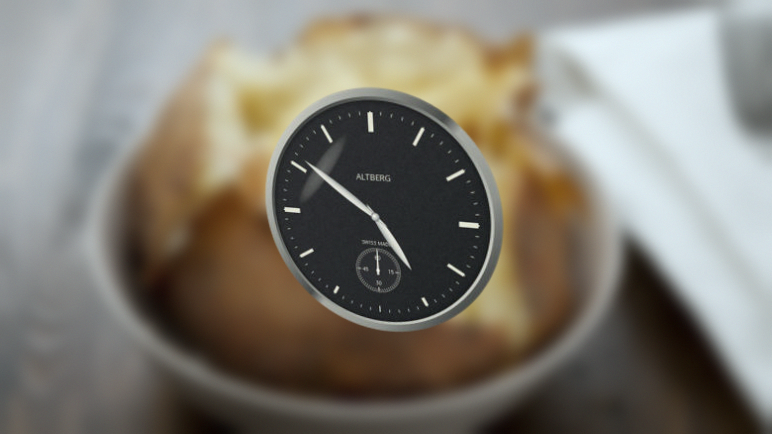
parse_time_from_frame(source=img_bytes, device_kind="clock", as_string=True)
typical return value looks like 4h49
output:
4h51
